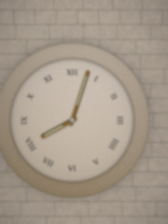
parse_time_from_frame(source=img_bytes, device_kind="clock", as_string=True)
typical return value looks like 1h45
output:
8h03
